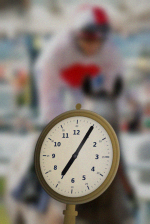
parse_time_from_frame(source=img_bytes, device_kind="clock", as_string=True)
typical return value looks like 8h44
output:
7h05
